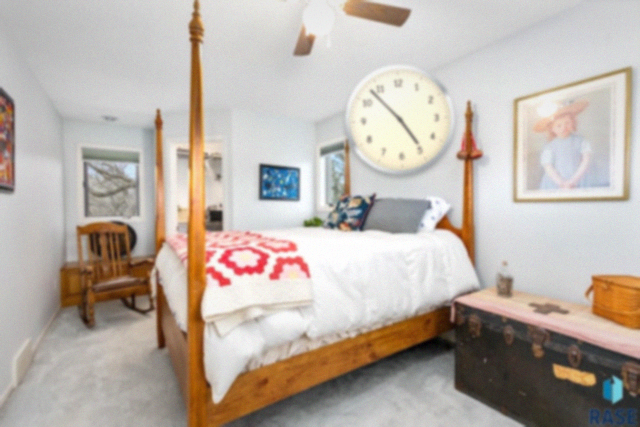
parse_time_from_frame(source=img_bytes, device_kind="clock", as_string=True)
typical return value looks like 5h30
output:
4h53
